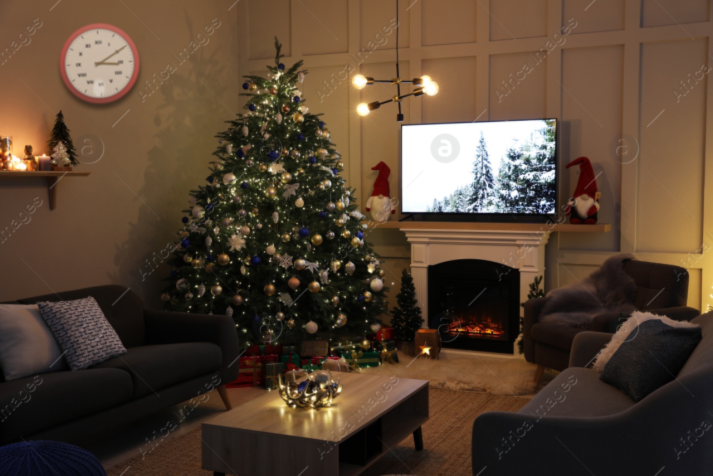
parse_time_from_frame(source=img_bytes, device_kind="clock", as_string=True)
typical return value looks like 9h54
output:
3h10
